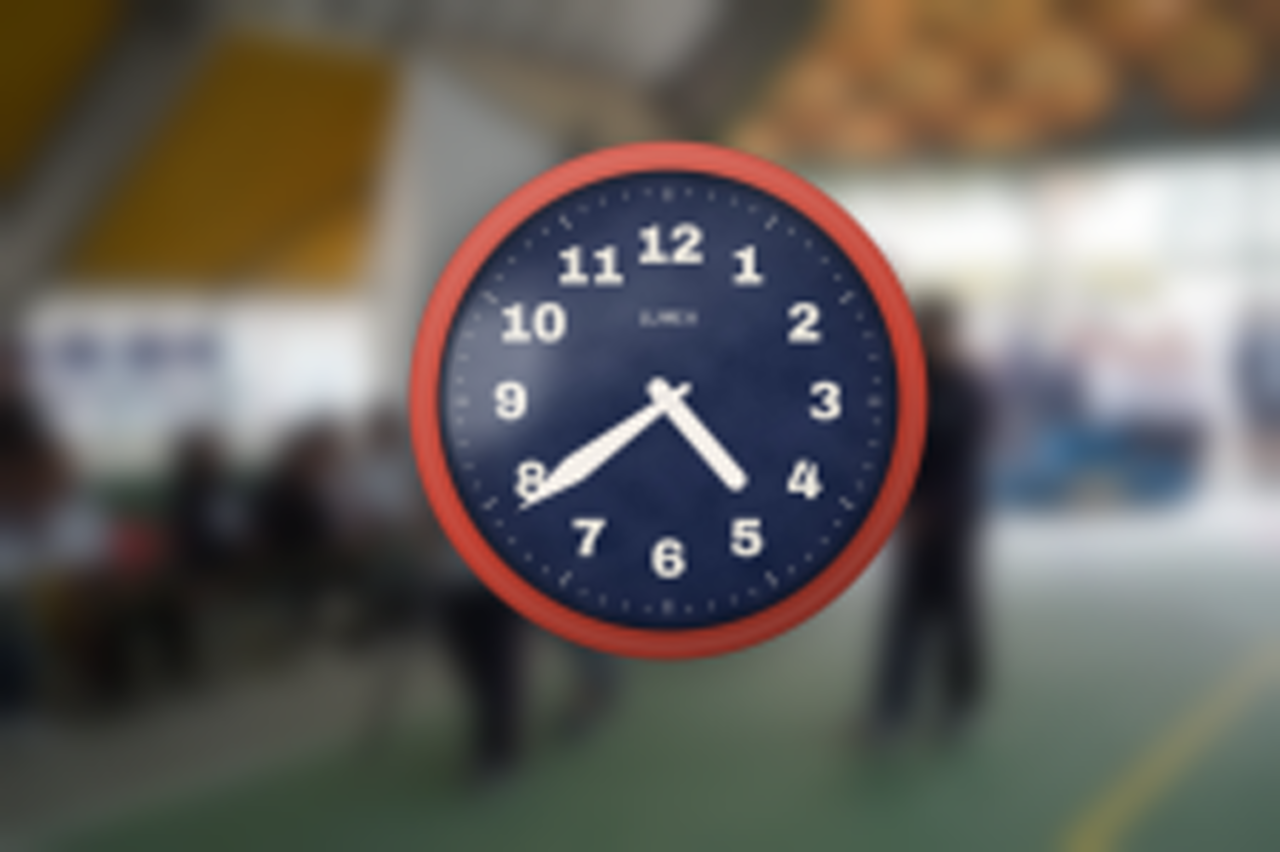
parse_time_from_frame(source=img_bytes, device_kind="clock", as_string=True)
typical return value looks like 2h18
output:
4h39
